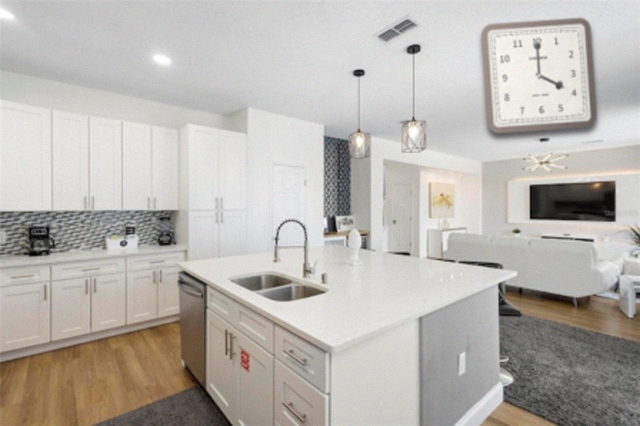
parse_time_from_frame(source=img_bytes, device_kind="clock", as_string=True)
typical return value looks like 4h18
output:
4h00
